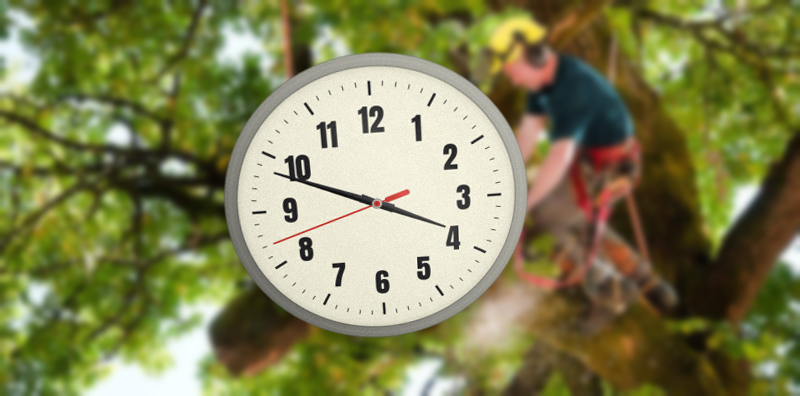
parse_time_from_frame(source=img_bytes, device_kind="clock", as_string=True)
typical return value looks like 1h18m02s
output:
3h48m42s
